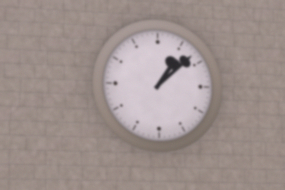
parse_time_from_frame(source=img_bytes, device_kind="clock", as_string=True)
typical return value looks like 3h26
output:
1h08
